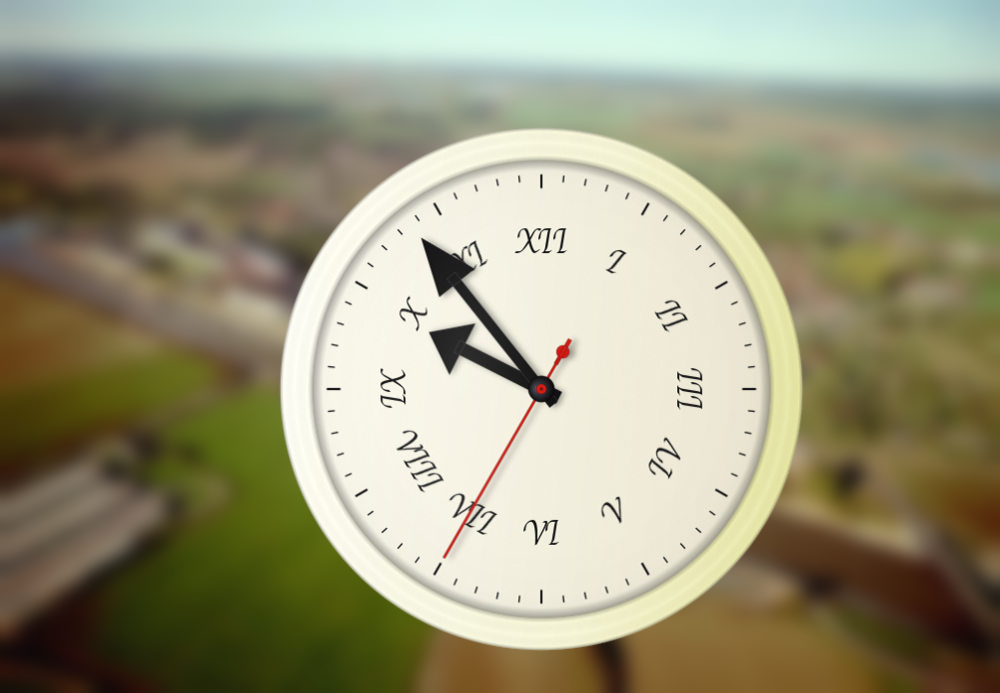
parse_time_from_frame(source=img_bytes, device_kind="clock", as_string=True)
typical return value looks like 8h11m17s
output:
9h53m35s
